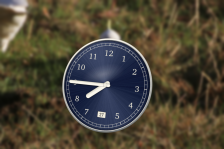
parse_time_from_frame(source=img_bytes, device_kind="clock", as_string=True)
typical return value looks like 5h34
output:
7h45
